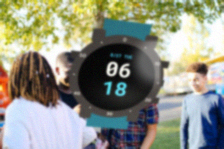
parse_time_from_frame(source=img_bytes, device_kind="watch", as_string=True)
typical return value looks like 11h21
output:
6h18
